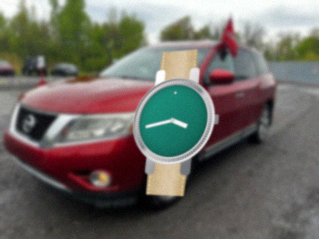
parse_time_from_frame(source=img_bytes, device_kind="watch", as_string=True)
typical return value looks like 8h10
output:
3h43
